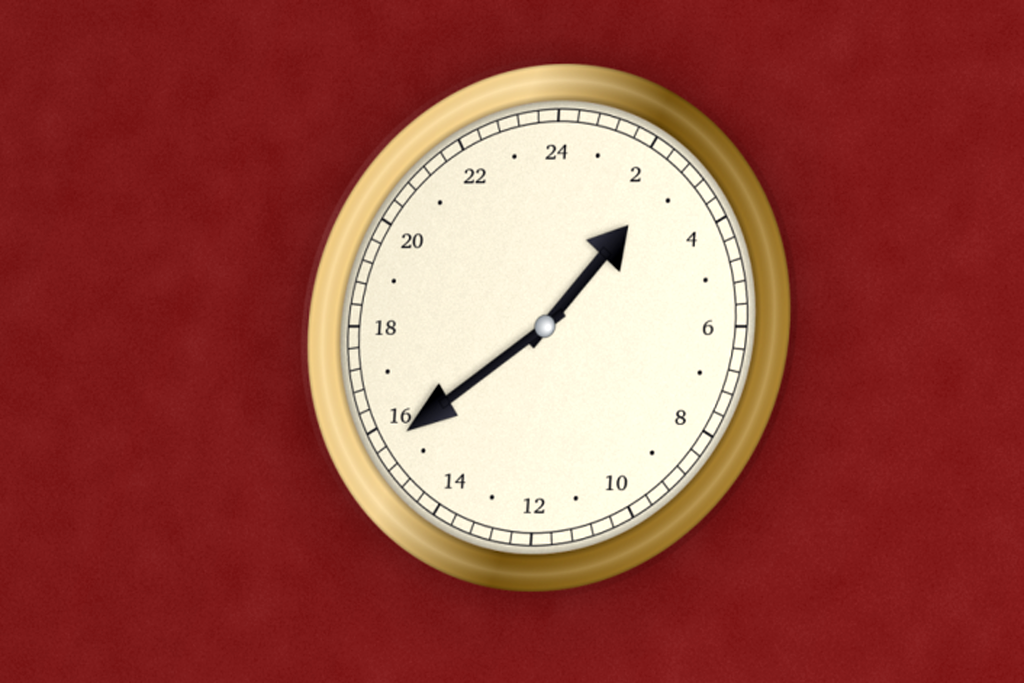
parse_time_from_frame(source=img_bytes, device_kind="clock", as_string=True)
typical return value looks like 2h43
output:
2h39
